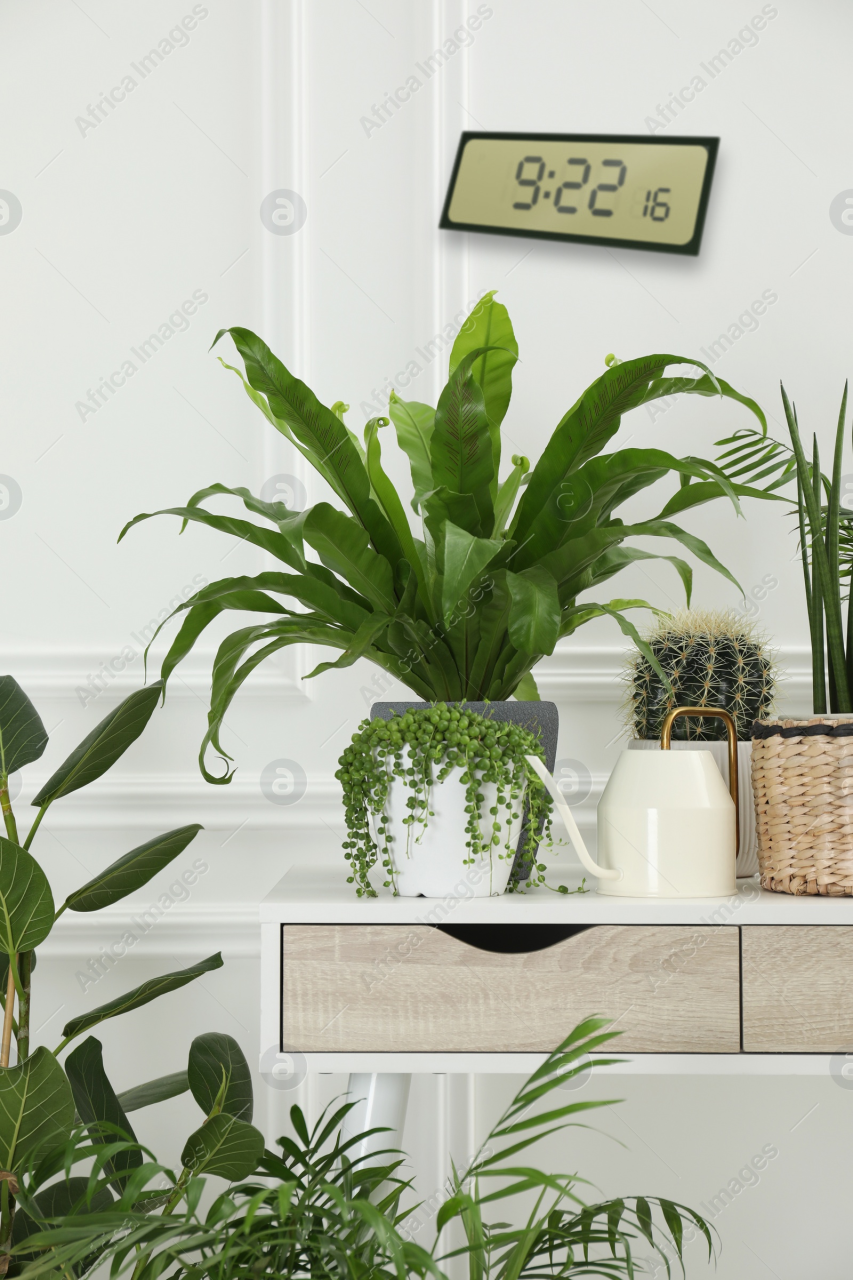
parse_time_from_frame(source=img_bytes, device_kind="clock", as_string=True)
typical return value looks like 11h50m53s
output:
9h22m16s
